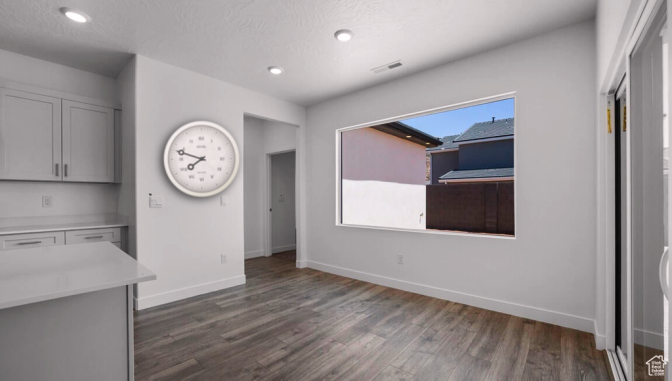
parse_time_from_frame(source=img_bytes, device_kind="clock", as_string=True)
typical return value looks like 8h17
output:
7h48
